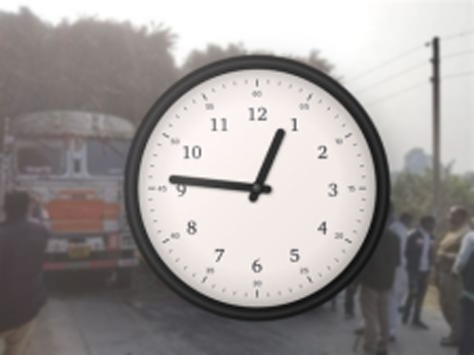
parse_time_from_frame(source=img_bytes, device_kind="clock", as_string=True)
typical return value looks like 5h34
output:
12h46
